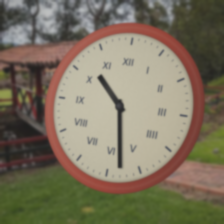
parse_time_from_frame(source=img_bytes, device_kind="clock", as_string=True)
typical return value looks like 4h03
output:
10h28
